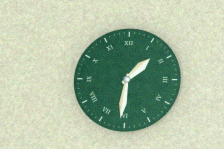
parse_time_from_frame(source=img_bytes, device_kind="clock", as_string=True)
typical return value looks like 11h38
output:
1h31
